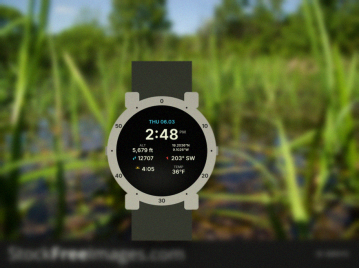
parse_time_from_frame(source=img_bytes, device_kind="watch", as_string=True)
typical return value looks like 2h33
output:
2h48
